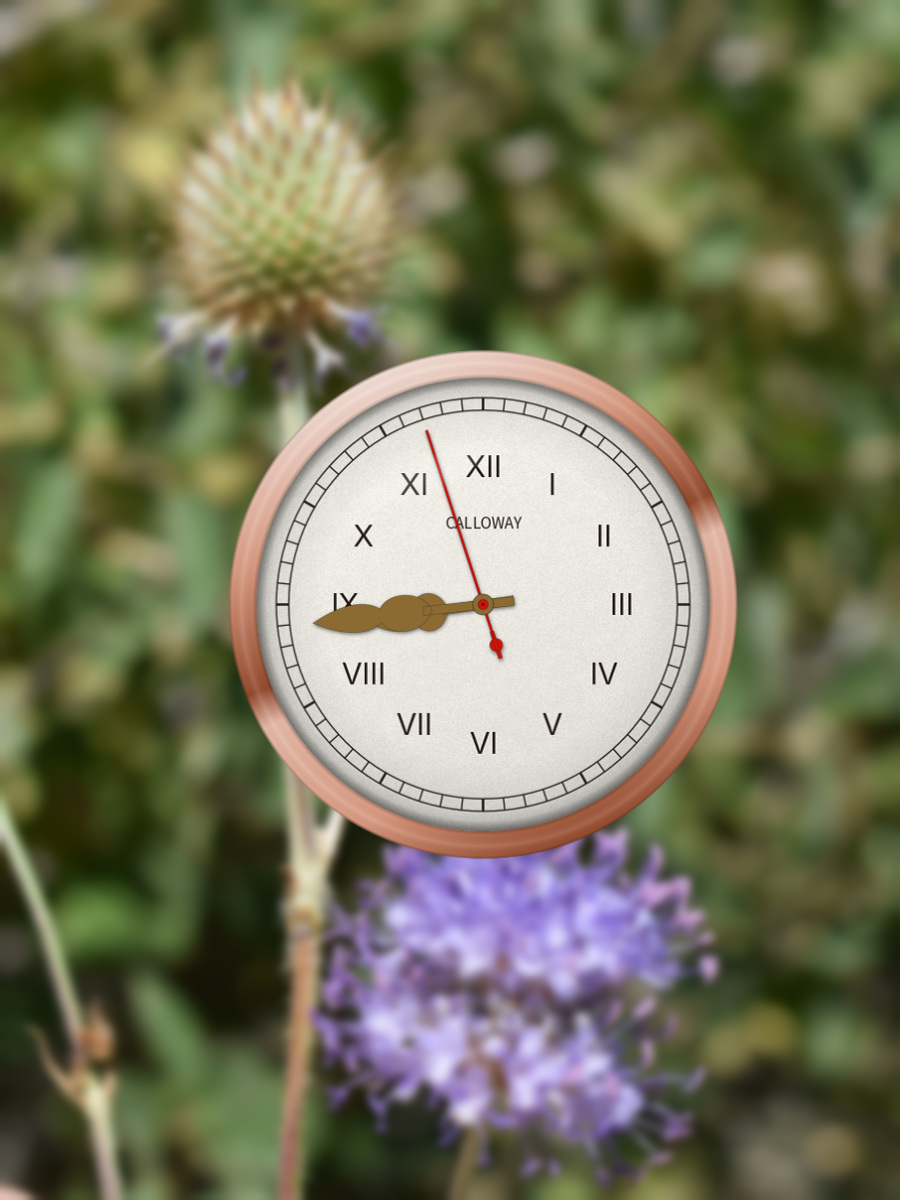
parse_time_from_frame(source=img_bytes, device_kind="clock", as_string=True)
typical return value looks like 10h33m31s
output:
8h43m57s
